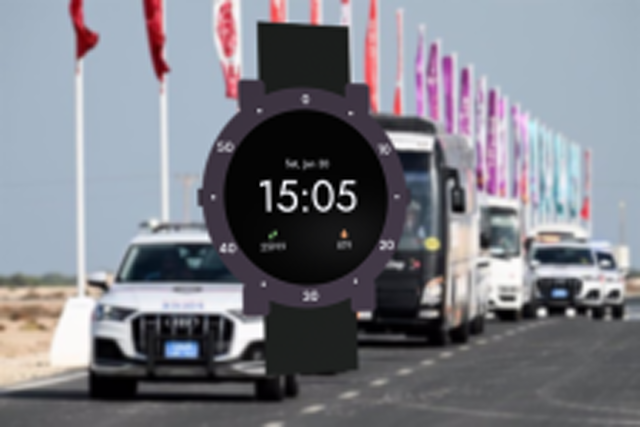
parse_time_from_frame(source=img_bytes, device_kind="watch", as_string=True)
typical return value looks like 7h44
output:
15h05
